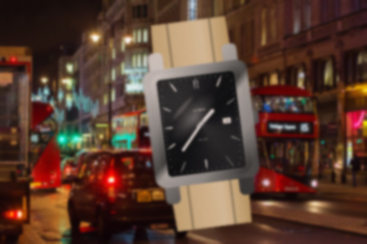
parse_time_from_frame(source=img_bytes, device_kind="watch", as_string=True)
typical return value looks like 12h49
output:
1h37
